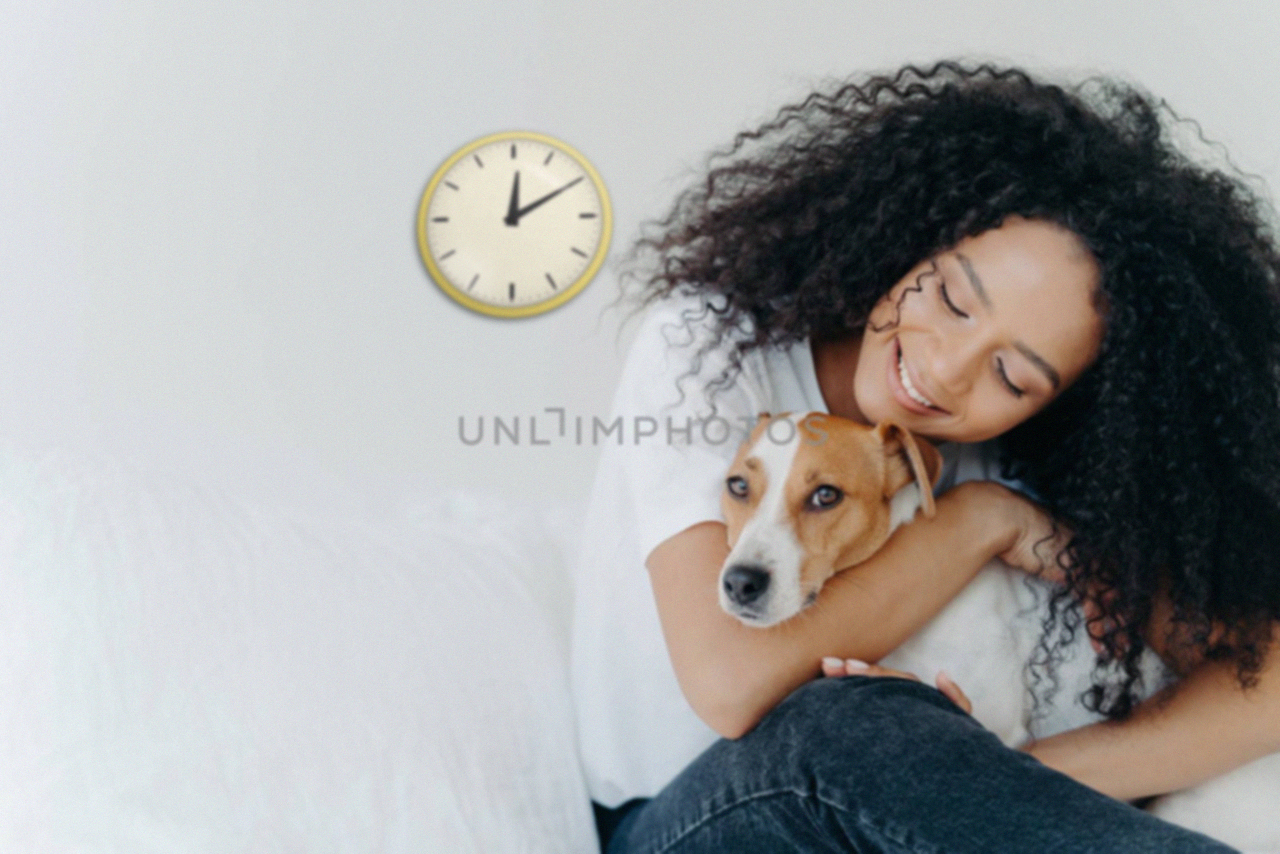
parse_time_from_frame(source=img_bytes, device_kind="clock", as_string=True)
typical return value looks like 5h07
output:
12h10
